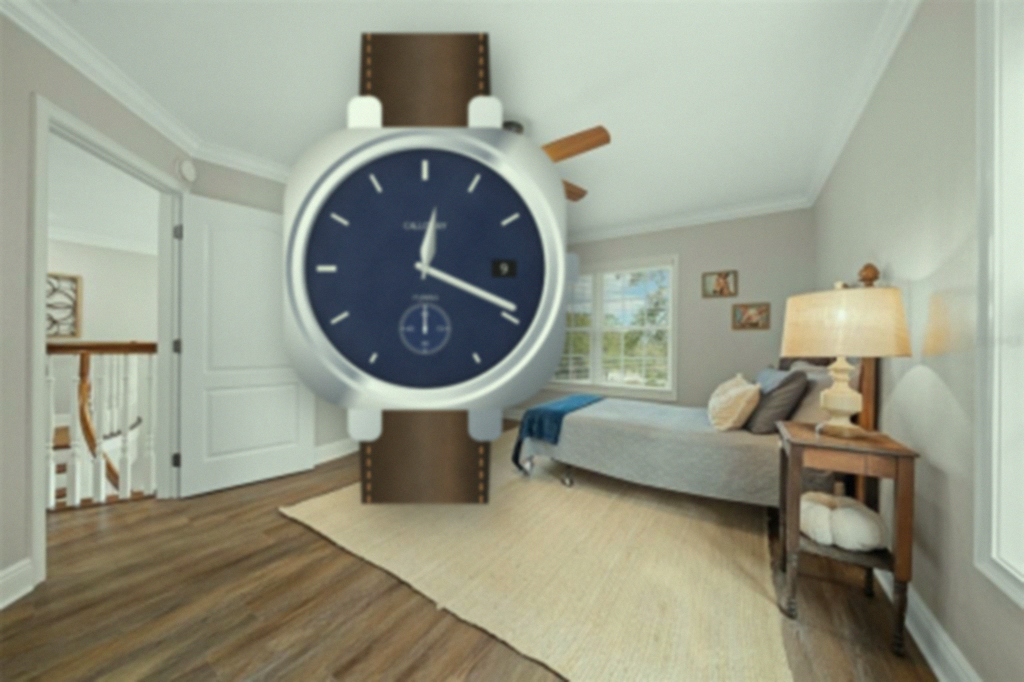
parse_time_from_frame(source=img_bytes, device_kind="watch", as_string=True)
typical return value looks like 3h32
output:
12h19
